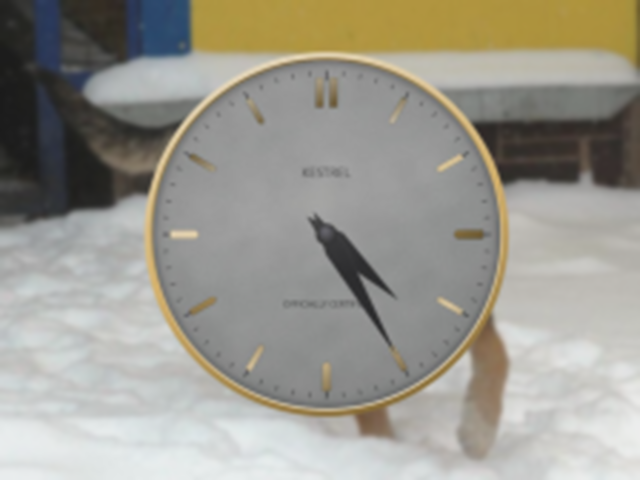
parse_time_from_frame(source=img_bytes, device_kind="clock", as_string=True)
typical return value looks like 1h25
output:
4h25
